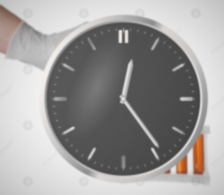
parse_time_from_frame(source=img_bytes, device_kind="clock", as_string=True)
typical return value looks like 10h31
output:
12h24
